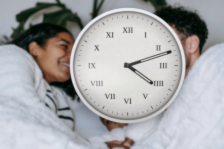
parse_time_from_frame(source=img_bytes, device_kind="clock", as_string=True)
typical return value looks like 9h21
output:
4h12
